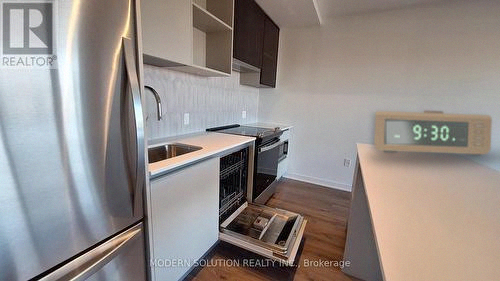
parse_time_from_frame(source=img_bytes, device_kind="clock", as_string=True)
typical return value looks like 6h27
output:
9h30
